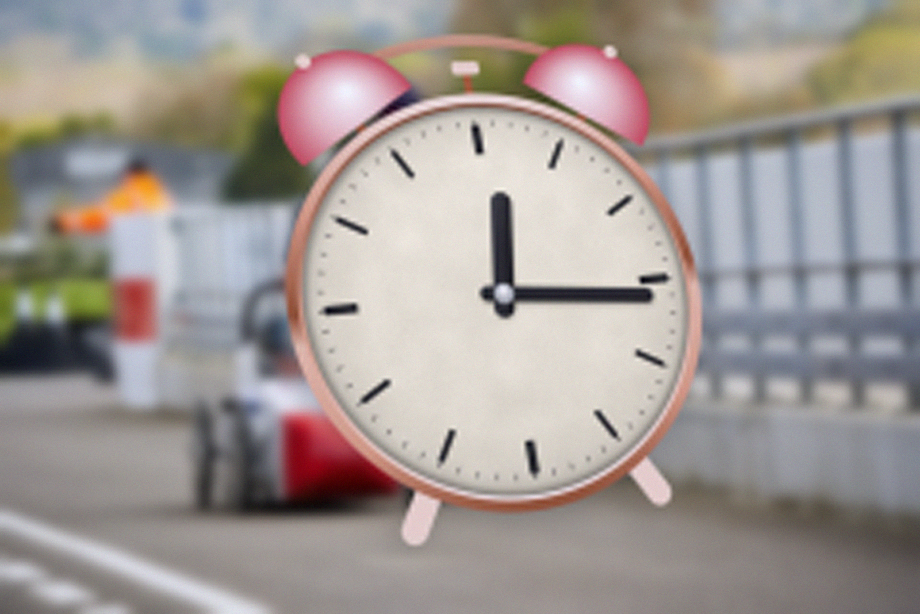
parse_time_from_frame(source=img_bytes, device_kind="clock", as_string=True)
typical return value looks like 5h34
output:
12h16
